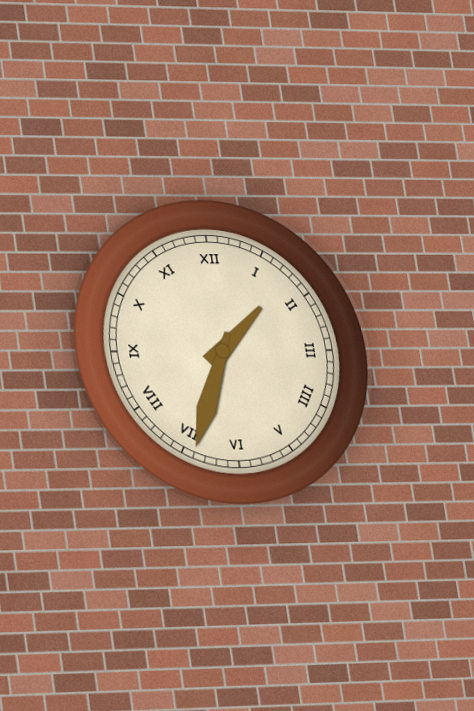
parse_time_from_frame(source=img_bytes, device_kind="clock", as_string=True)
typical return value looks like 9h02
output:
1h34
